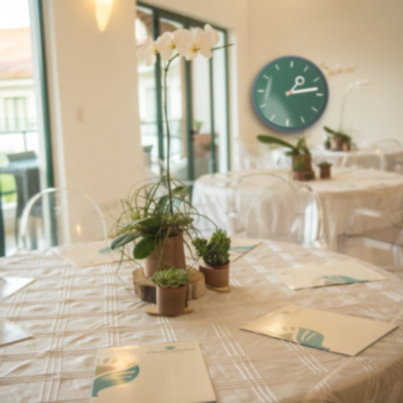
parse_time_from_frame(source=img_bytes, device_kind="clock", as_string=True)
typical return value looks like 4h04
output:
1h13
